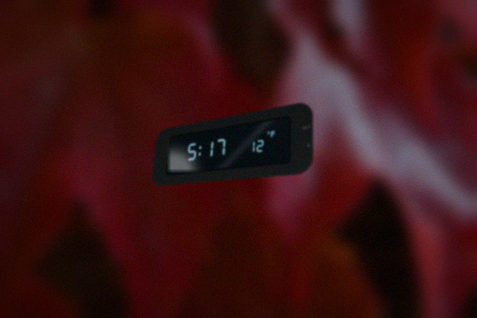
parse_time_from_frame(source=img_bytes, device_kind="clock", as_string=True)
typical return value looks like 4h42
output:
5h17
